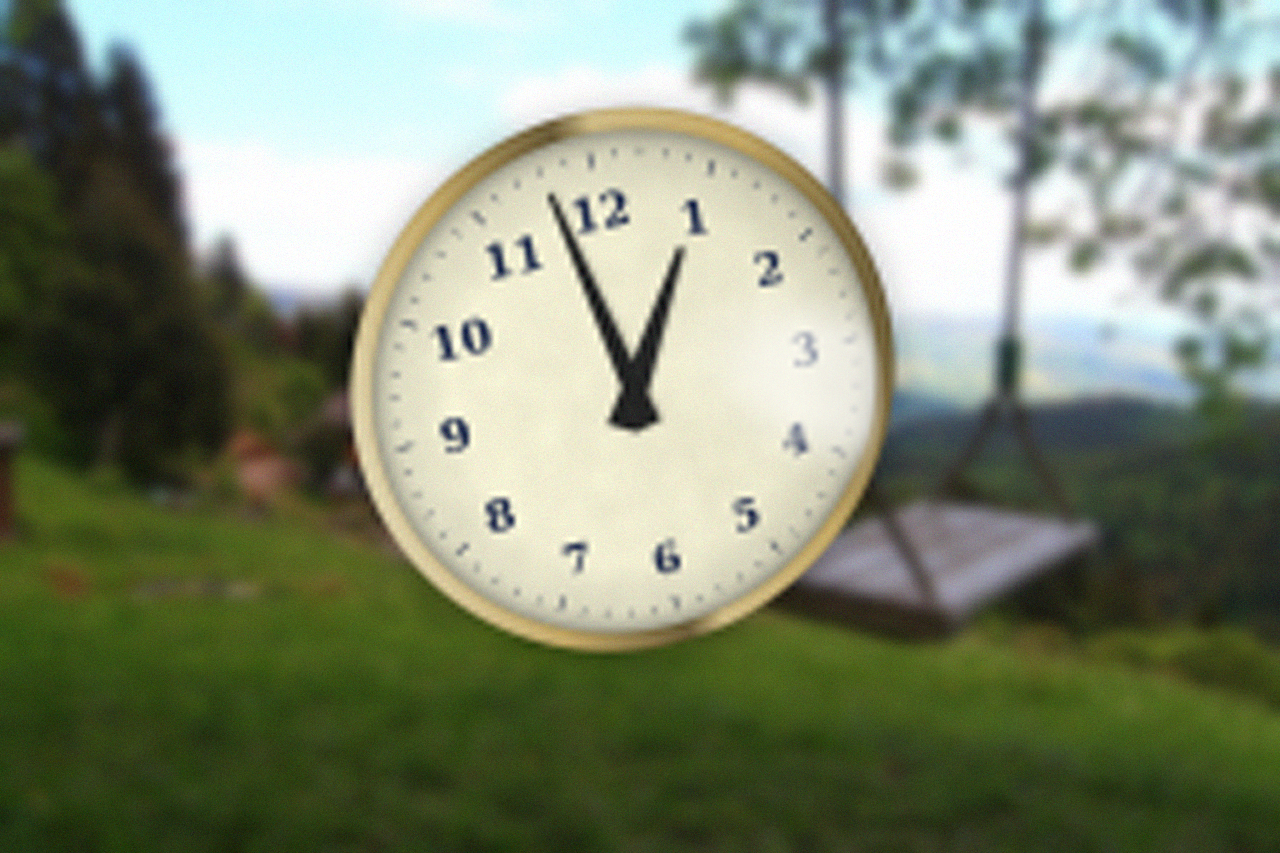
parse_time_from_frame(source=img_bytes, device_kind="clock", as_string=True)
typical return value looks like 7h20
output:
12h58
